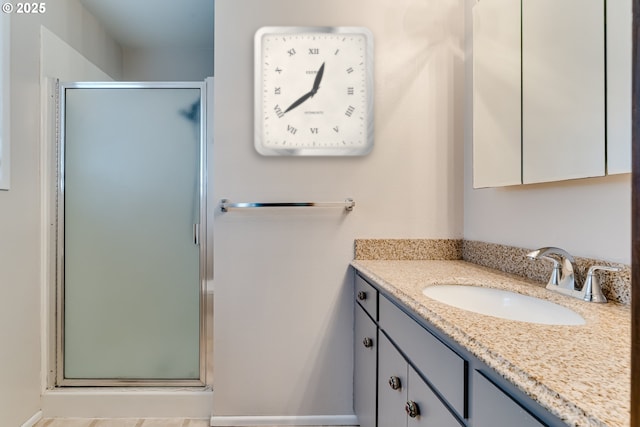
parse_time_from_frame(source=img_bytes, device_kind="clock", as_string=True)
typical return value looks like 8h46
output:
12h39
